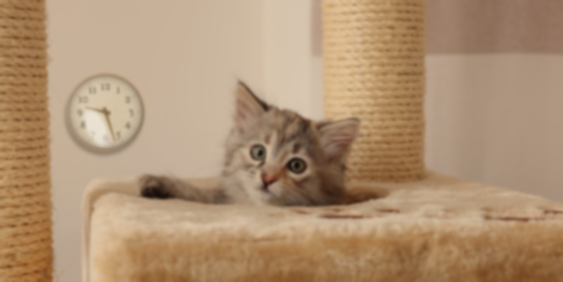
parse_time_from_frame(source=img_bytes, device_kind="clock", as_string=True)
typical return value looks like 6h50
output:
9h27
